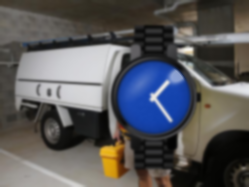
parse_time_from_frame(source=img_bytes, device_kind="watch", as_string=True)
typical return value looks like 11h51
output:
1h24
